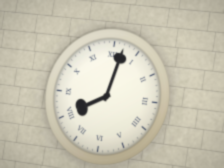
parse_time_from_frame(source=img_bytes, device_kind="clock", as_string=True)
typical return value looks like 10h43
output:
8h02
